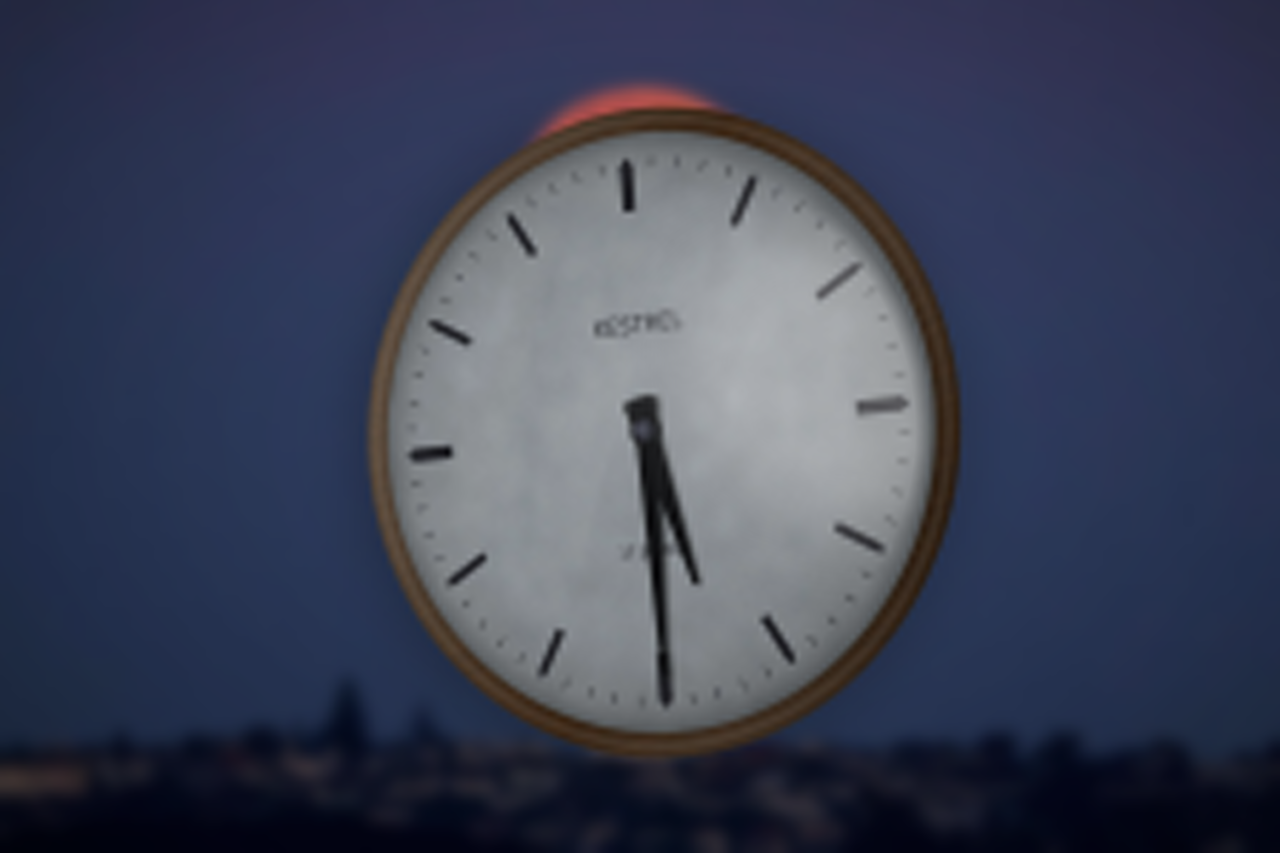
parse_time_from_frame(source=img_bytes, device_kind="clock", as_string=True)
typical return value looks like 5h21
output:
5h30
